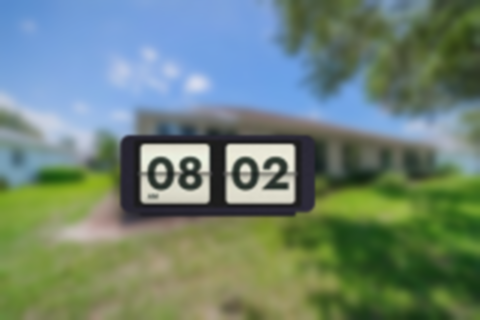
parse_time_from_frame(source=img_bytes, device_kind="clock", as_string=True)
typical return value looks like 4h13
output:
8h02
